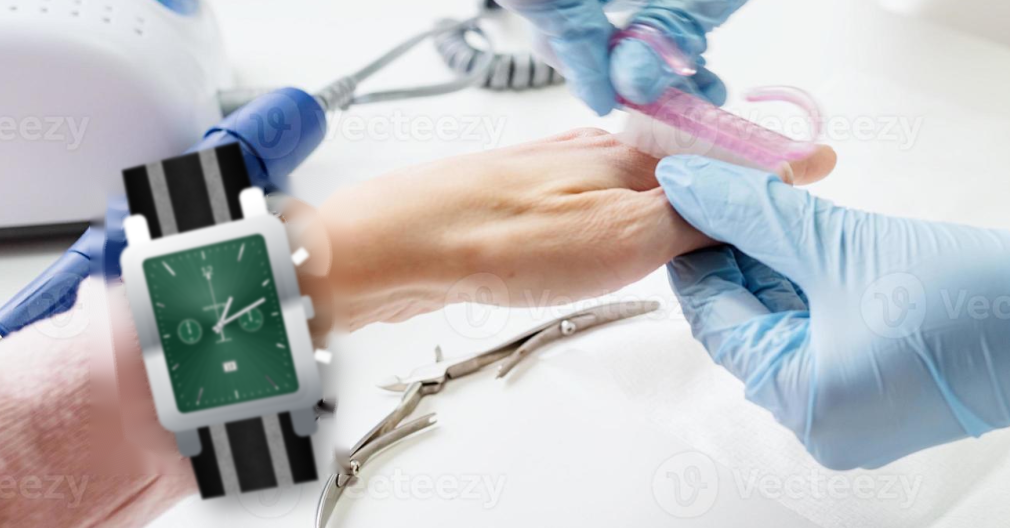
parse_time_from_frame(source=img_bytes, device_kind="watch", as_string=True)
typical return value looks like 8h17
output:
1h12
